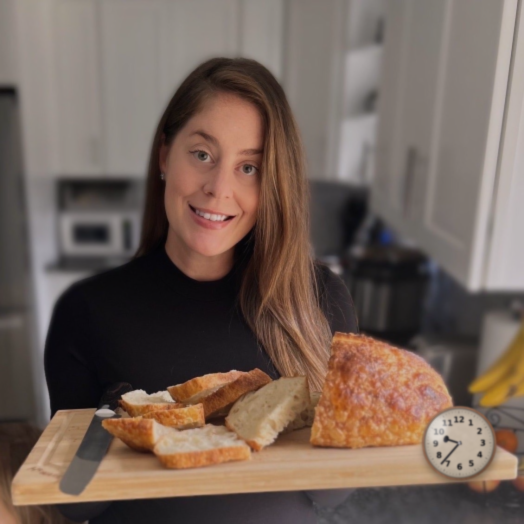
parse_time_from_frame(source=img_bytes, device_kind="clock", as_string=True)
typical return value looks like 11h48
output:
9h37
